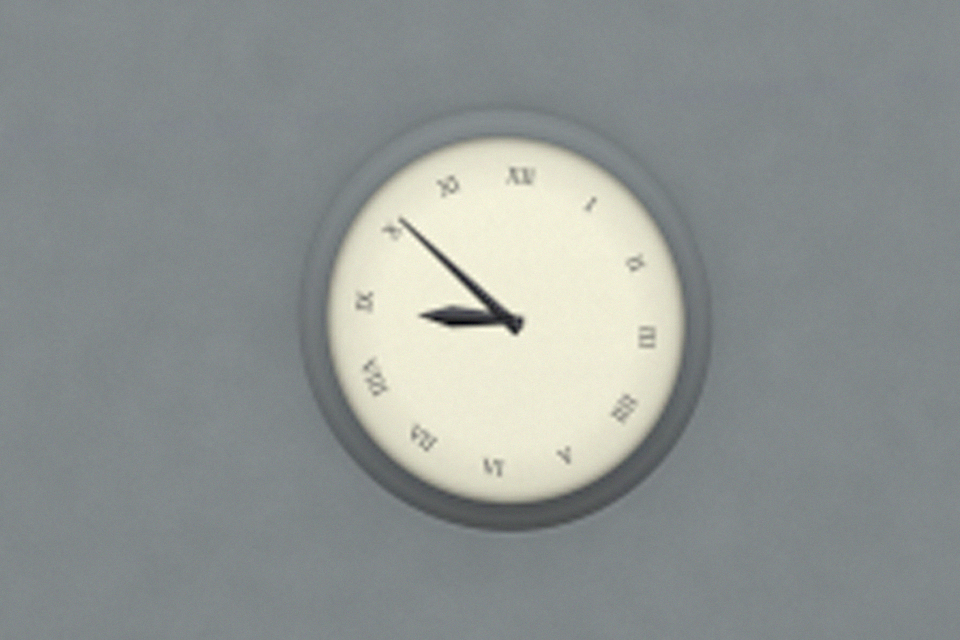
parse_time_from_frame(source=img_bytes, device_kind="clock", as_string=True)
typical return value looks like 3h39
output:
8h51
